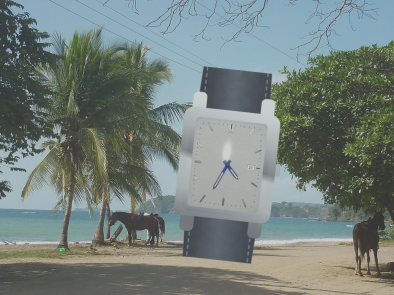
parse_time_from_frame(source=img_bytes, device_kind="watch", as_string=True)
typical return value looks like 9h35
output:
4h34
